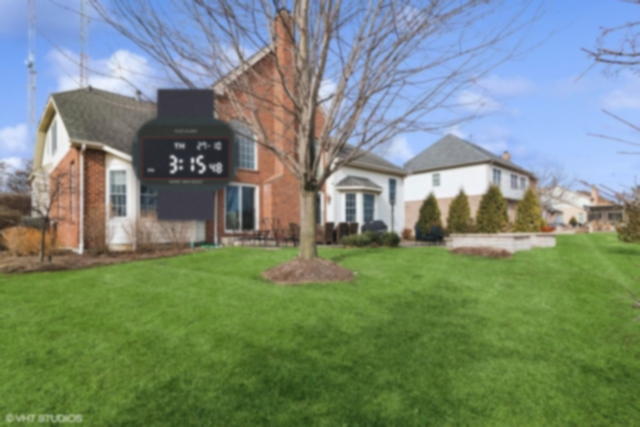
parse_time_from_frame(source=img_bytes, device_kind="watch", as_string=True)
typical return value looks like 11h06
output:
3h15
